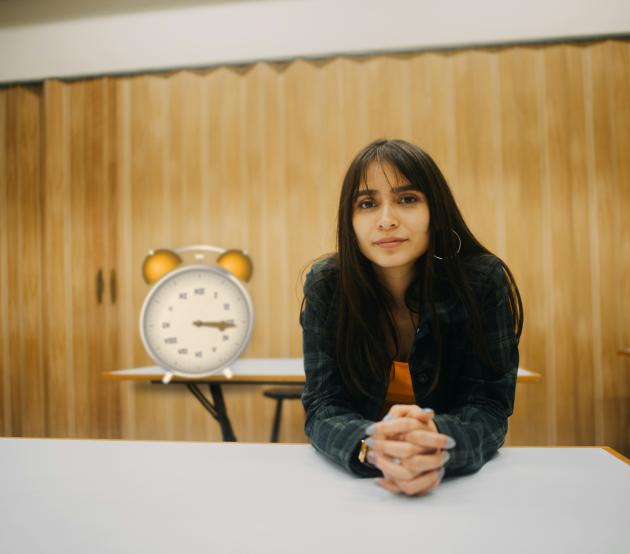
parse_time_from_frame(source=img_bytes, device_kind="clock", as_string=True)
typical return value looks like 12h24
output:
3h16
